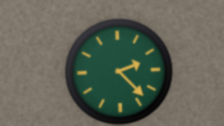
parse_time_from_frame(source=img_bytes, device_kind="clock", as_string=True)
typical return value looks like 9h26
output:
2h23
